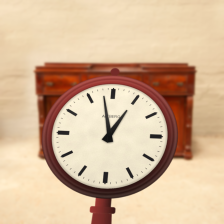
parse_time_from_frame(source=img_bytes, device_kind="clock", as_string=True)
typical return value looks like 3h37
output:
12h58
